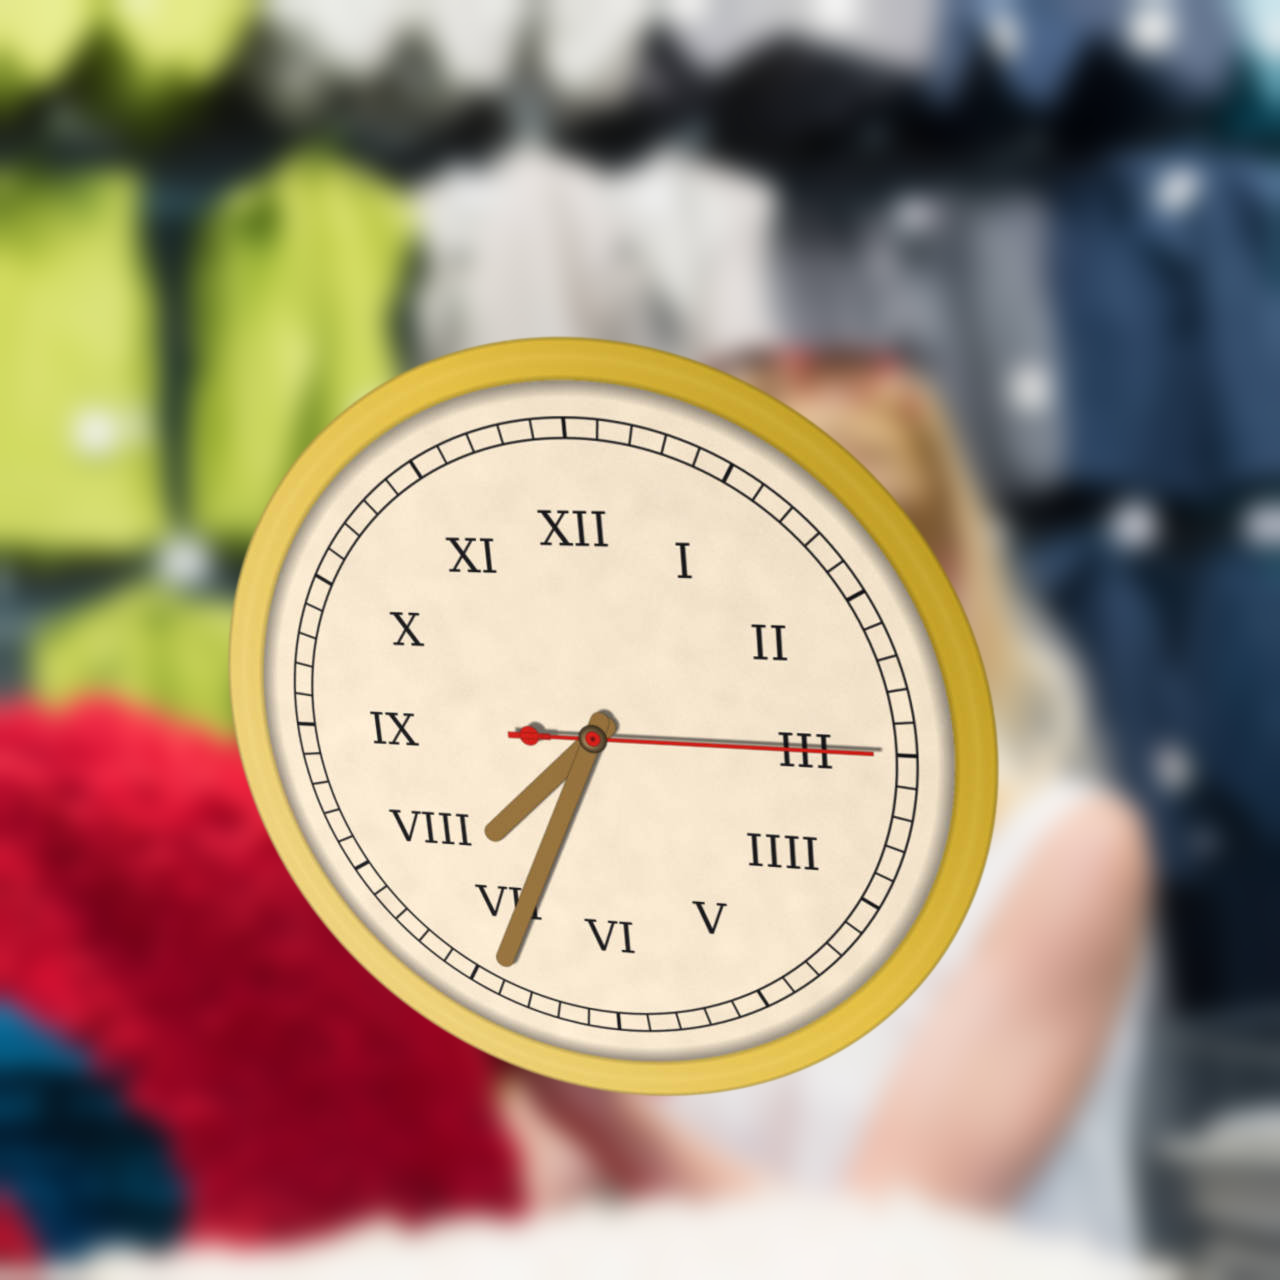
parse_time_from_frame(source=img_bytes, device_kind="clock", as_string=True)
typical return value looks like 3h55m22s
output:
7h34m15s
